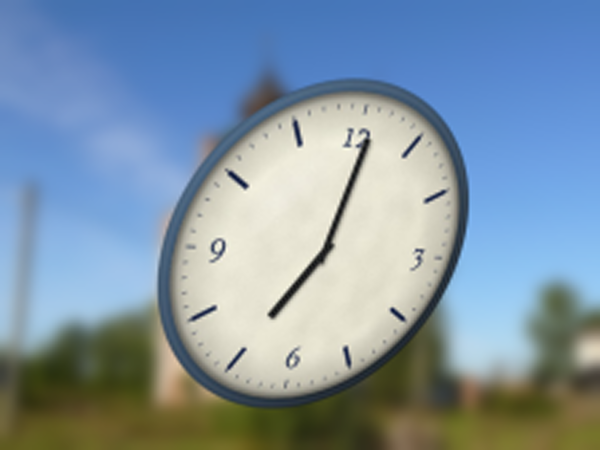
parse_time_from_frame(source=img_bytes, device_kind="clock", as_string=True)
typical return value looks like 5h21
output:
7h01
